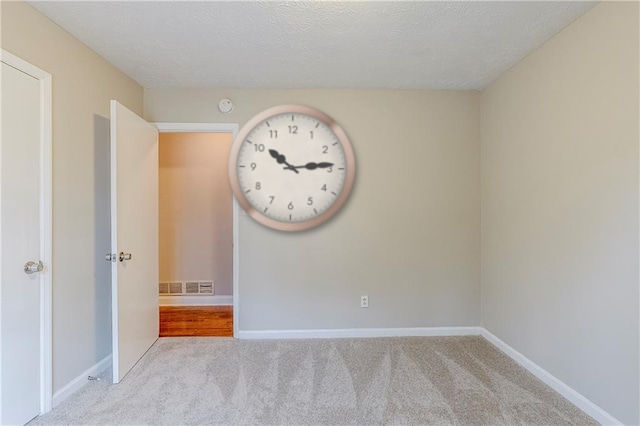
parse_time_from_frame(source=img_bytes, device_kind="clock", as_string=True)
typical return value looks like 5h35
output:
10h14
